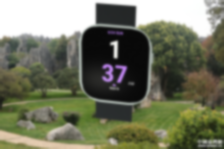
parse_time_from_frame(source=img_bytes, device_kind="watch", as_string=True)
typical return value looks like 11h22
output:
1h37
